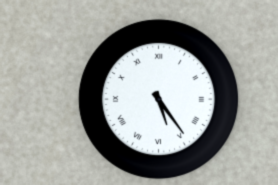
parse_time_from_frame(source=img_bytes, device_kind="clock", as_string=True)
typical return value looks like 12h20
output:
5h24
